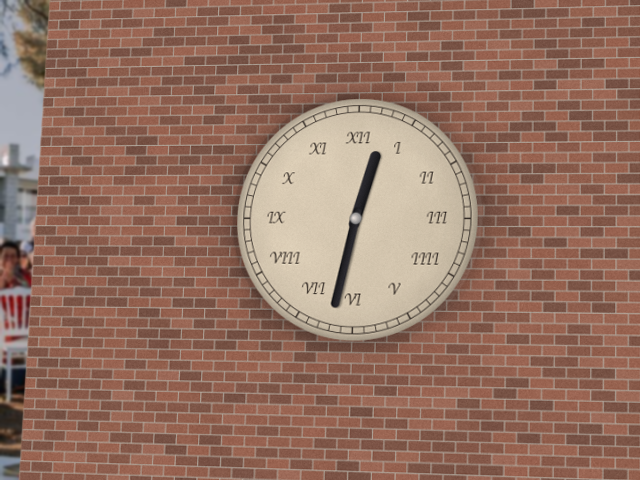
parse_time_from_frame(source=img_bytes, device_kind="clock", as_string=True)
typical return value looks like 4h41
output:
12h32
